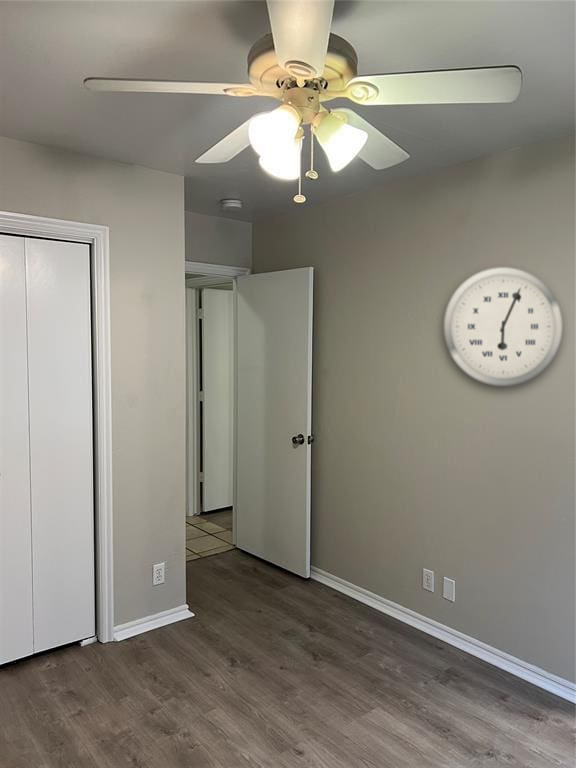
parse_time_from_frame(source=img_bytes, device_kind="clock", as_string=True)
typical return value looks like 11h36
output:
6h04
